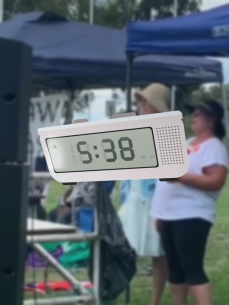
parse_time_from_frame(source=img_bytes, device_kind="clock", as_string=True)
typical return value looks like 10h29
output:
5h38
